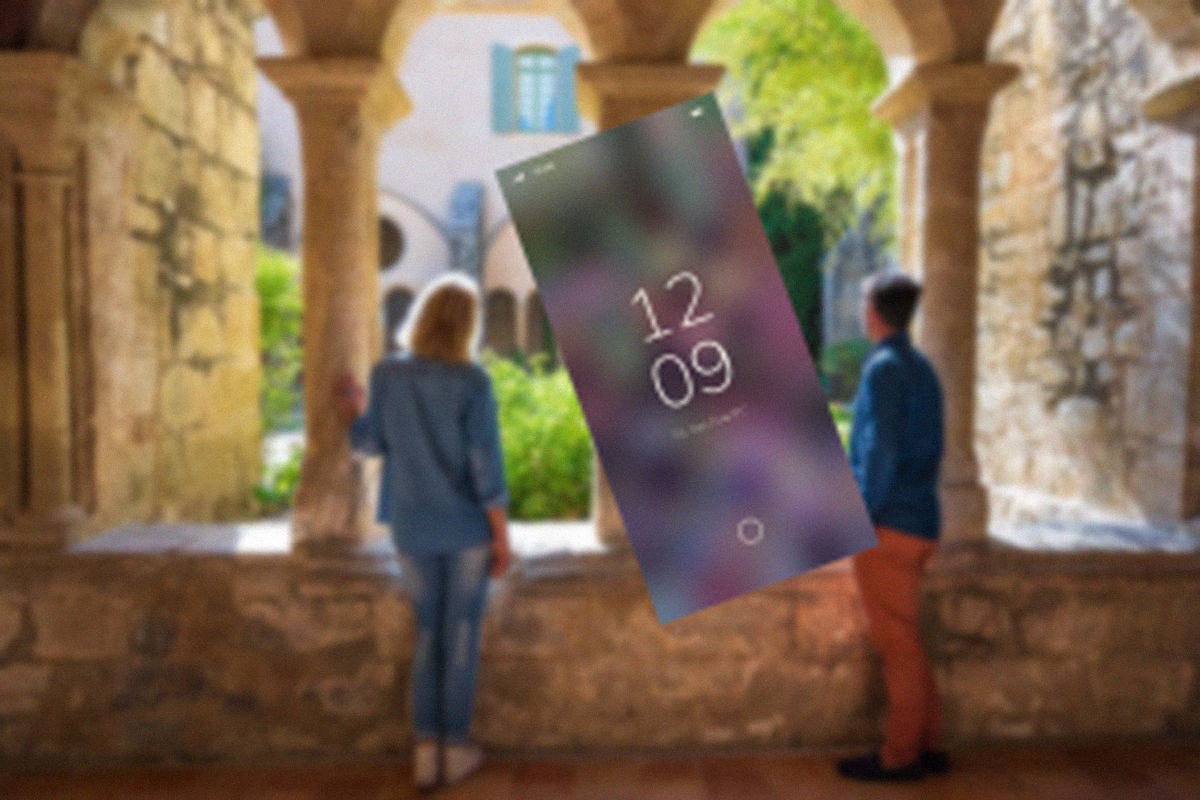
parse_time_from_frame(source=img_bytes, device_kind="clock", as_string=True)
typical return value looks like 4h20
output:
12h09
